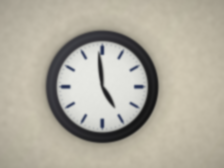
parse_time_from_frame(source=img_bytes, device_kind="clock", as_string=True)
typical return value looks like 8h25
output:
4h59
